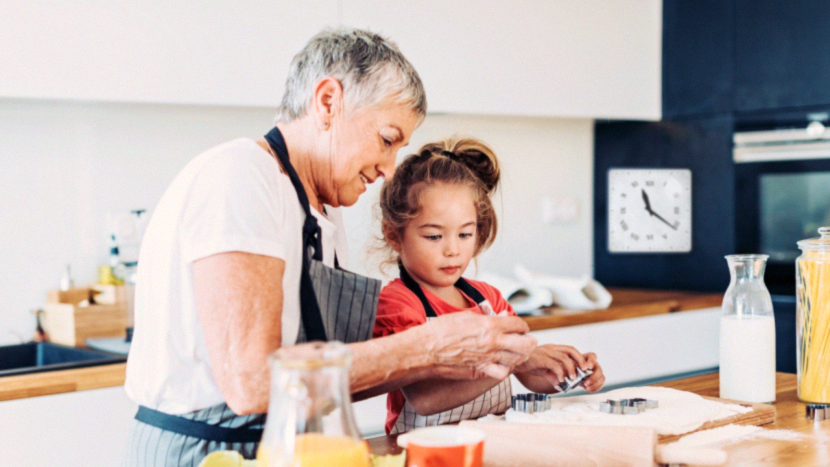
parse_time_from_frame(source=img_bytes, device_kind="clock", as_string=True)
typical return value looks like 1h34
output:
11h21
